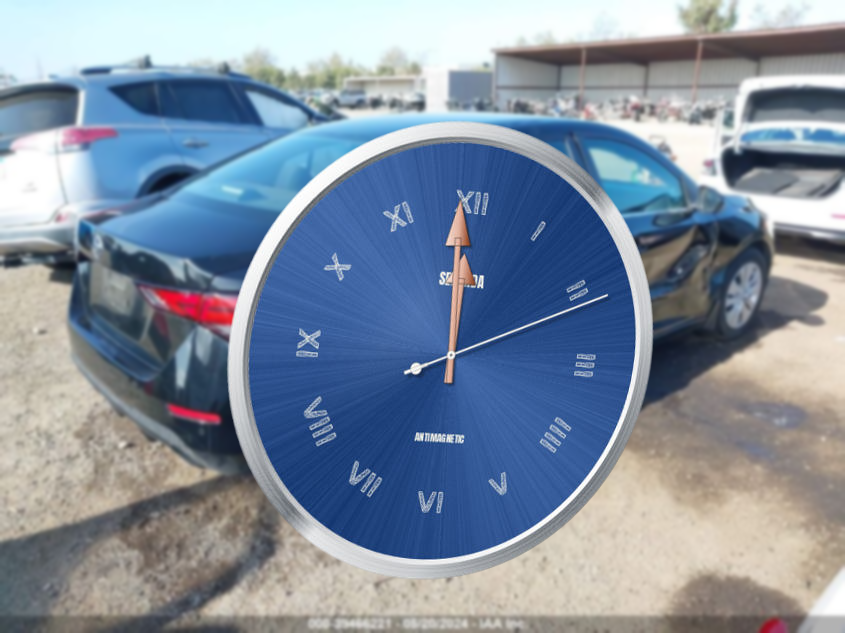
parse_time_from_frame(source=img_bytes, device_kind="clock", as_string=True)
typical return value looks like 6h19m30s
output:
11h59m11s
